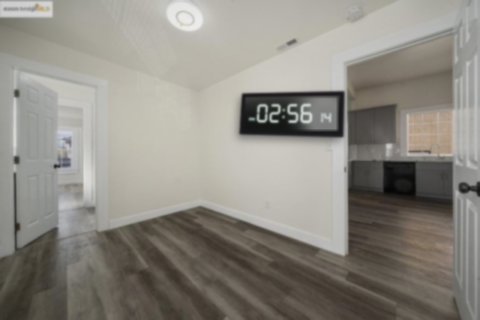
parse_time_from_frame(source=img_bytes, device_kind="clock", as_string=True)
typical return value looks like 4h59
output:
2h56
